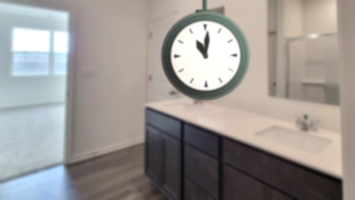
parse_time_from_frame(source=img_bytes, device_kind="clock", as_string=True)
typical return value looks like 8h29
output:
11h01
